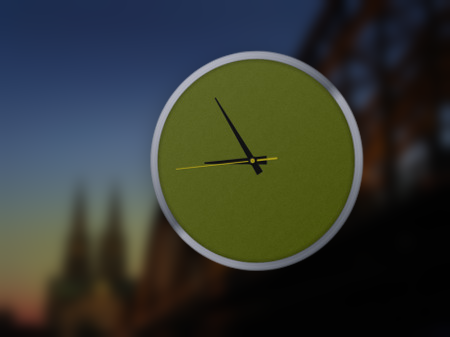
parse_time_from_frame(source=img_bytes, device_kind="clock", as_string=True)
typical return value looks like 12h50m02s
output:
8h54m44s
